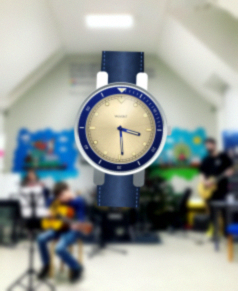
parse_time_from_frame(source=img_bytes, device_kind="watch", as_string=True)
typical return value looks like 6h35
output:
3h29
